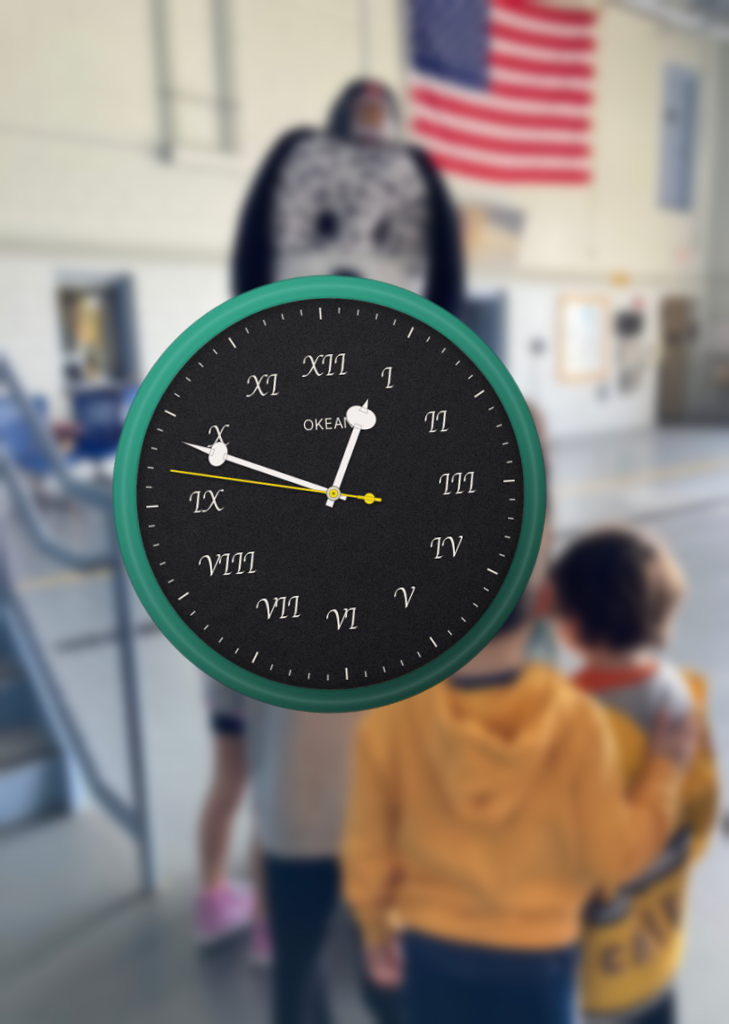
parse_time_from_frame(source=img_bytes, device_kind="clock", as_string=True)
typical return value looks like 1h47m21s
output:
12h48m47s
